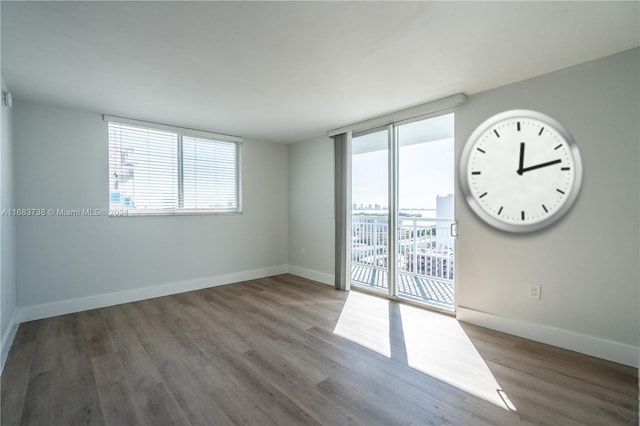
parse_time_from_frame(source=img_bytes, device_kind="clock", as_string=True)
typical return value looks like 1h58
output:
12h13
